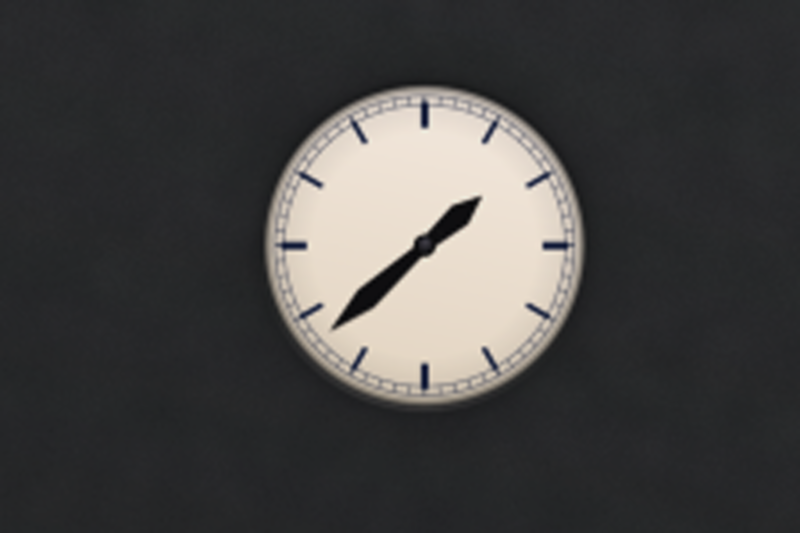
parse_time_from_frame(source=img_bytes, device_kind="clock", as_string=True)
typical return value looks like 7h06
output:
1h38
